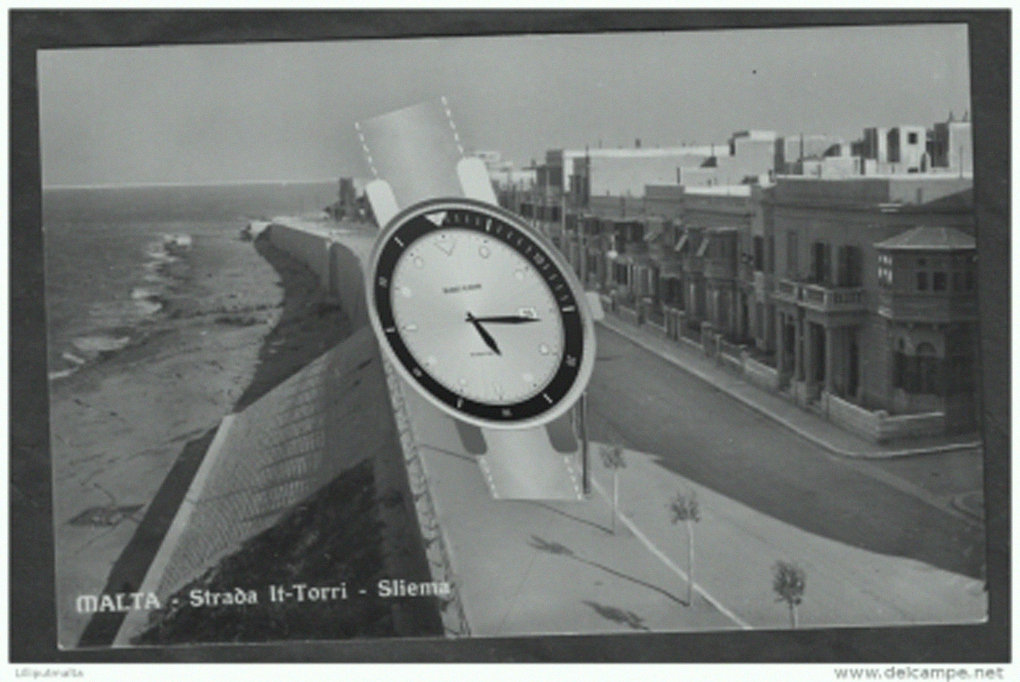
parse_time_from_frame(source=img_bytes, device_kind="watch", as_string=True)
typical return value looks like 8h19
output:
5h16
